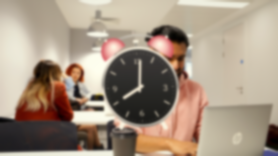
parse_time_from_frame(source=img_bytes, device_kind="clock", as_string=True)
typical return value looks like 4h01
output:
8h01
